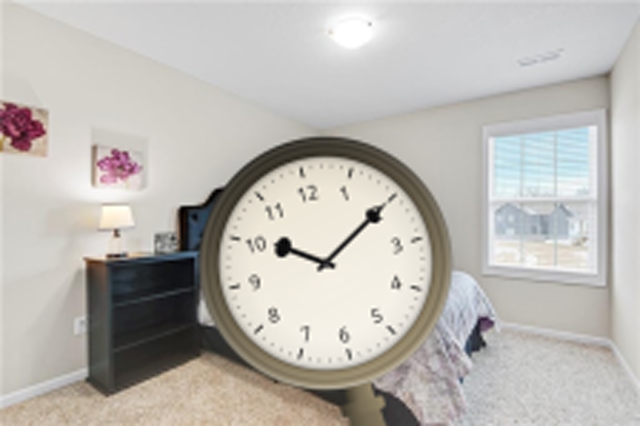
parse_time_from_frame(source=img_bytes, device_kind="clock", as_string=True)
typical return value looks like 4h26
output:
10h10
